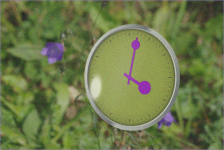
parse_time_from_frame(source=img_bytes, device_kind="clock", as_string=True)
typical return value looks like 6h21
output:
4h02
